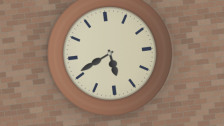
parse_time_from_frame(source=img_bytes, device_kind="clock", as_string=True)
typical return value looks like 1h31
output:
5h41
